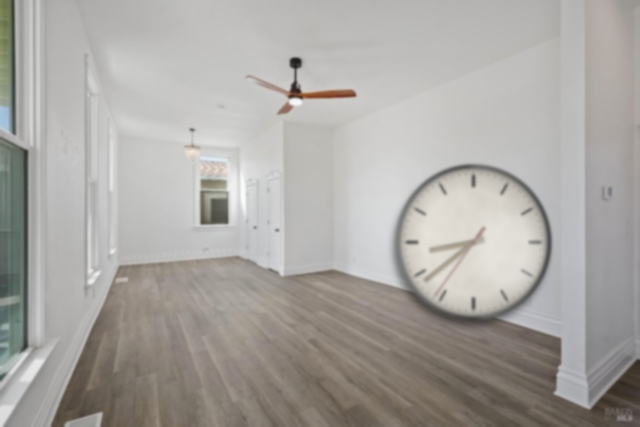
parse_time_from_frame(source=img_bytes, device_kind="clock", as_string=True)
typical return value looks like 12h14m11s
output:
8h38m36s
